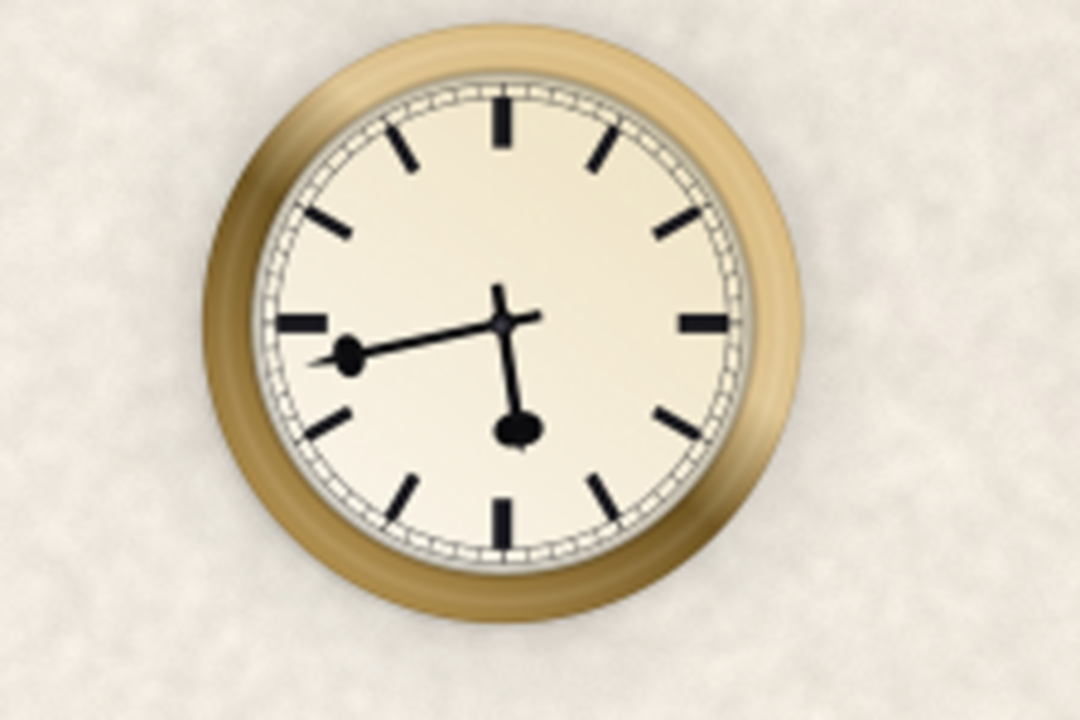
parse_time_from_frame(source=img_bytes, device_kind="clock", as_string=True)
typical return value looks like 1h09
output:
5h43
